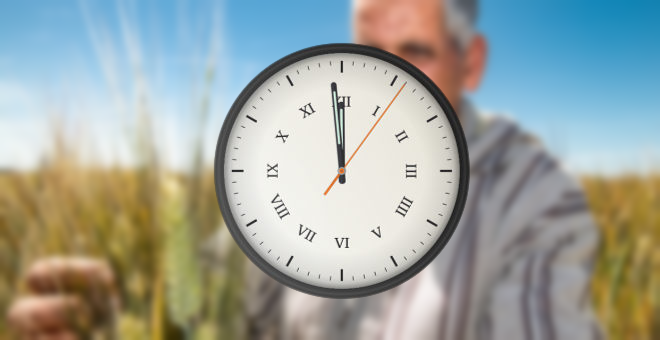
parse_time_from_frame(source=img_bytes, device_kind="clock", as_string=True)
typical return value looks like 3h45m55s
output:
11h59m06s
